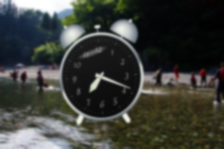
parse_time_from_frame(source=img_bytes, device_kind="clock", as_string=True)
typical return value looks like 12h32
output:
7h19
